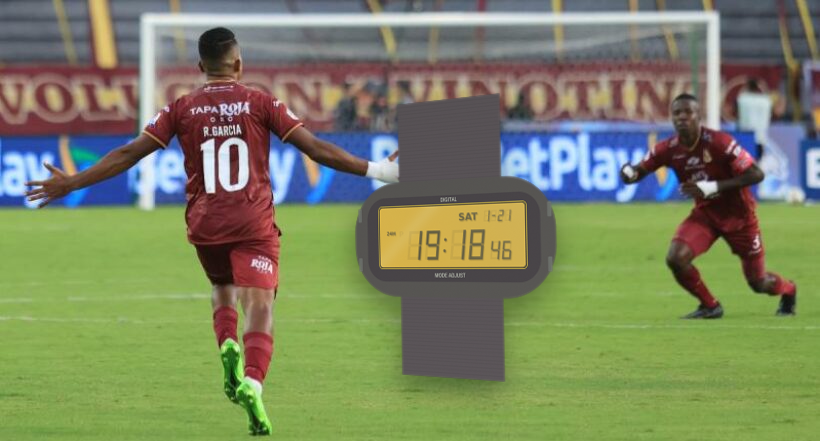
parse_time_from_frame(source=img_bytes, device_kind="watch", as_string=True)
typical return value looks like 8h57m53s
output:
19h18m46s
